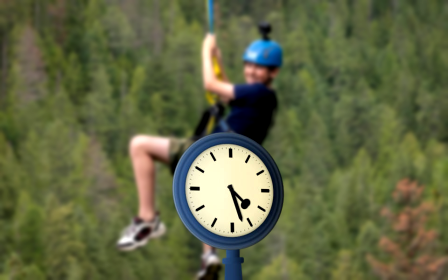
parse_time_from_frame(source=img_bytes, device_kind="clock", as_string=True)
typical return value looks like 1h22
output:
4h27
